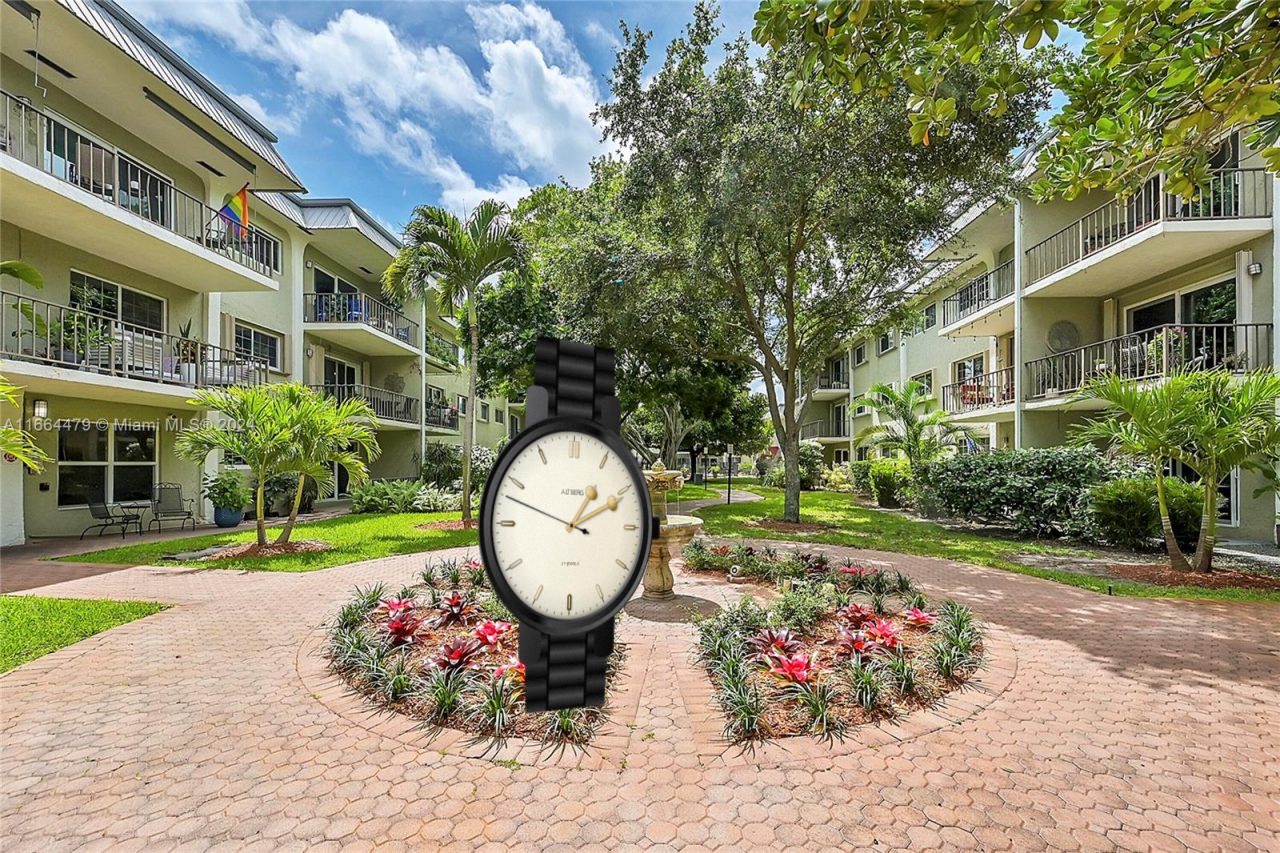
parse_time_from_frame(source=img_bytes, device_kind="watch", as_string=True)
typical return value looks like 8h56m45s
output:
1h10m48s
